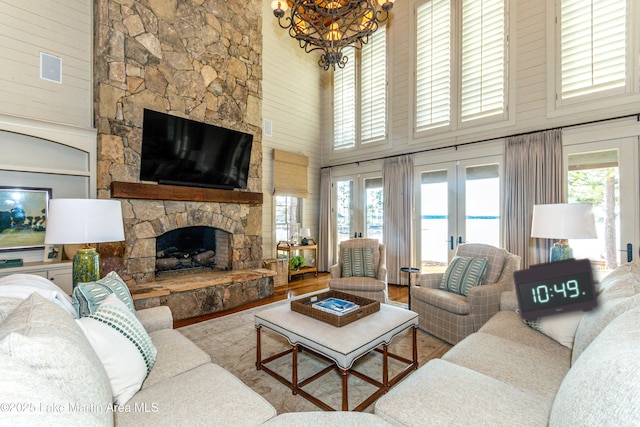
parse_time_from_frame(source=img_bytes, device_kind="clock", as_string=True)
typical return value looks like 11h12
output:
10h49
